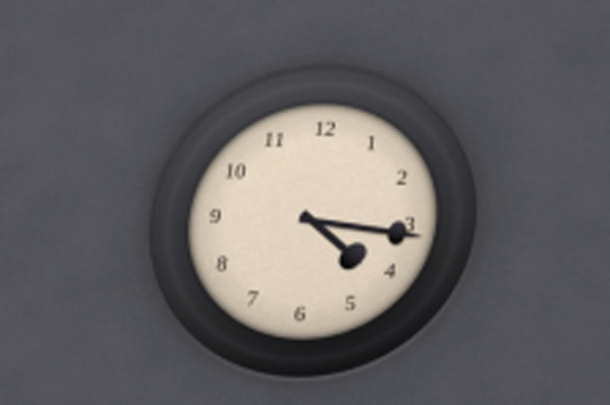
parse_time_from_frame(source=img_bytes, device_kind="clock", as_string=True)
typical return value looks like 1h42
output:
4h16
